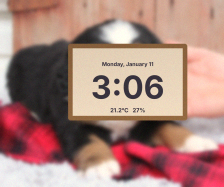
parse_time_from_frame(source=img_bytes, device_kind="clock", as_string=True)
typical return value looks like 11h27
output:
3h06
